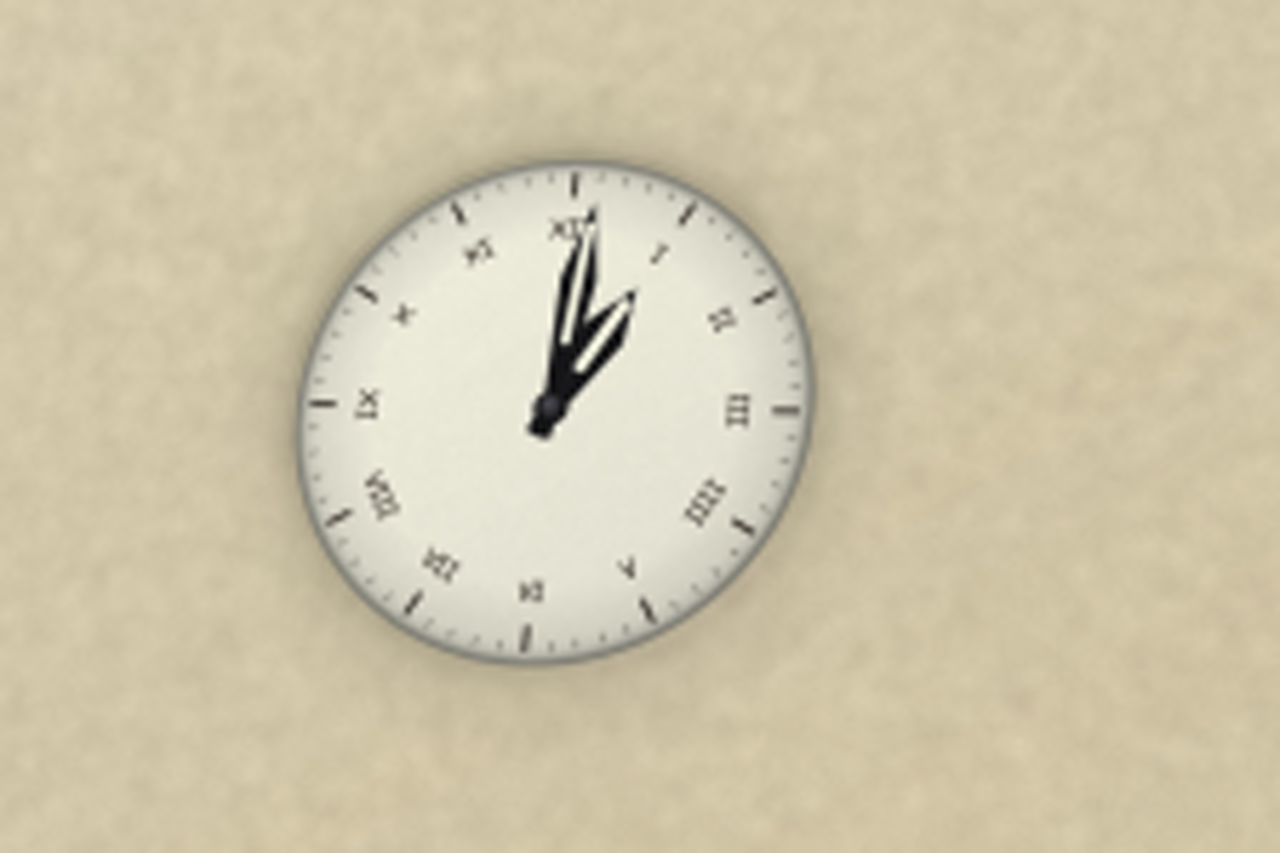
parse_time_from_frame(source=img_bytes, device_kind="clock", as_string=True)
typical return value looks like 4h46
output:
1h01
